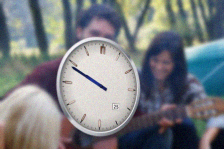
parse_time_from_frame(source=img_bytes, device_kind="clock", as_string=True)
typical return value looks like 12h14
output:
9h49
